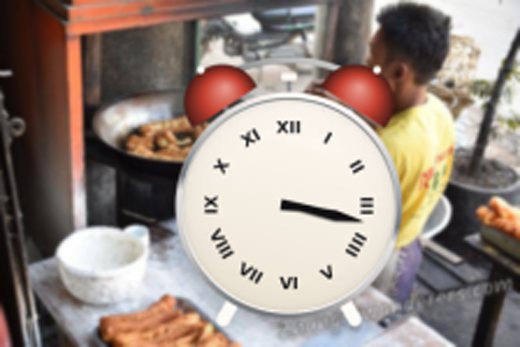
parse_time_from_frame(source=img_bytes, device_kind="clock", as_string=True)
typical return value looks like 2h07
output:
3h17
